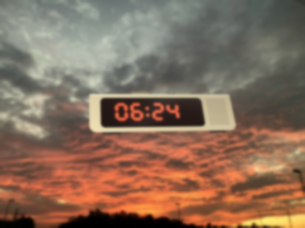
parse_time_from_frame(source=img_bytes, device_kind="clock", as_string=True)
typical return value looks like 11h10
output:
6h24
